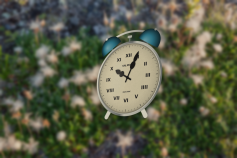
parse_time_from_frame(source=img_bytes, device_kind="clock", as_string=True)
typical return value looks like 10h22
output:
10h04
